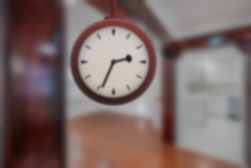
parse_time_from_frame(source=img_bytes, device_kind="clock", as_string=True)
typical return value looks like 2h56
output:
2h34
